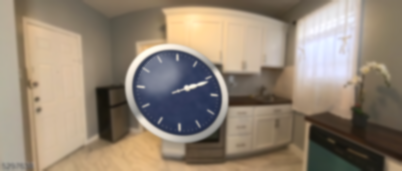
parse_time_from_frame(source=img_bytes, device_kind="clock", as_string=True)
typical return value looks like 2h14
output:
2h11
